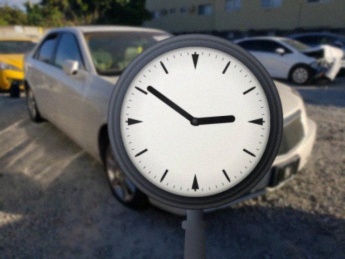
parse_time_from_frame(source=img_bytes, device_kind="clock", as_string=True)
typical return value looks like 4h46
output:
2h51
